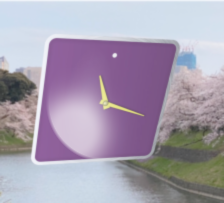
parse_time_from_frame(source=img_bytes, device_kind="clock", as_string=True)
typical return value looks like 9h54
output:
11h18
